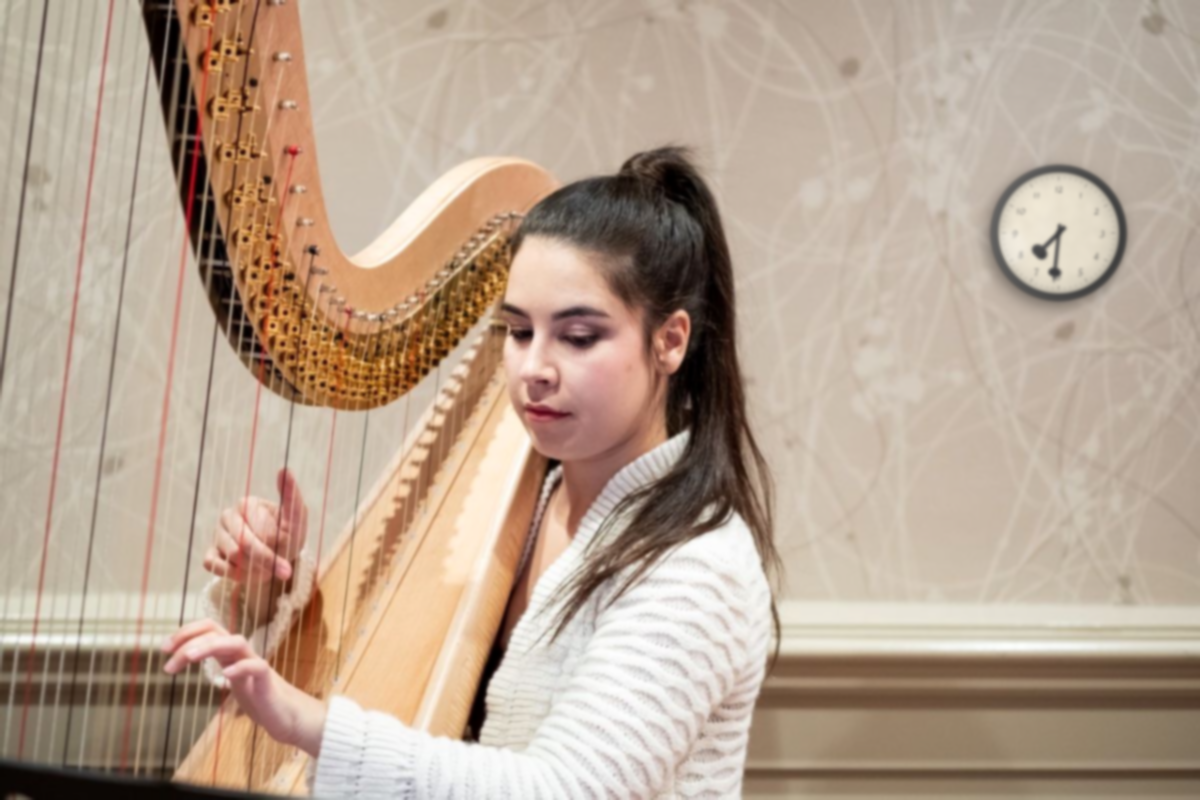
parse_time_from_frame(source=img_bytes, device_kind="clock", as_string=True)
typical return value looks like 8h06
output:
7h31
